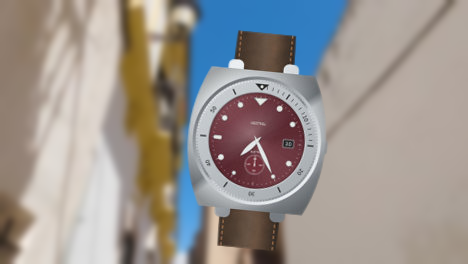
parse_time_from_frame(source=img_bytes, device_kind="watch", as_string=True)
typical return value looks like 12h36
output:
7h25
